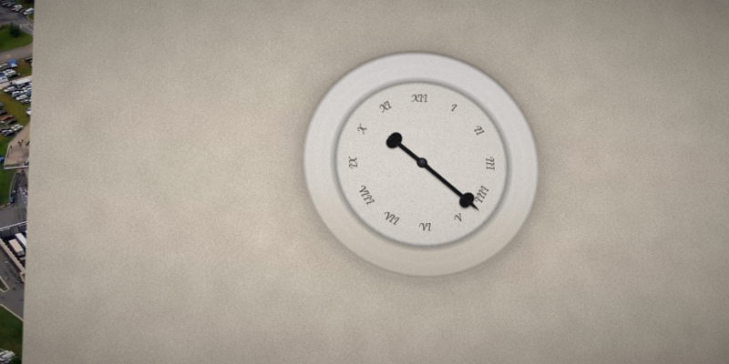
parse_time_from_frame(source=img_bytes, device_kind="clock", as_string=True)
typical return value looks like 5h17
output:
10h22
